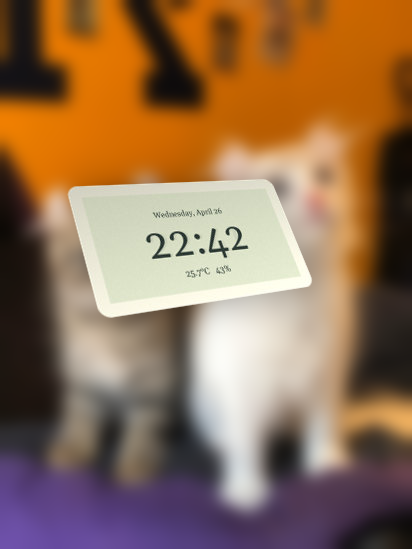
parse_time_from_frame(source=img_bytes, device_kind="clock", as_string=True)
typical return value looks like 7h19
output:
22h42
